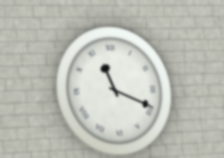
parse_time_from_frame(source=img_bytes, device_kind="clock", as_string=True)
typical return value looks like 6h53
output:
11h19
